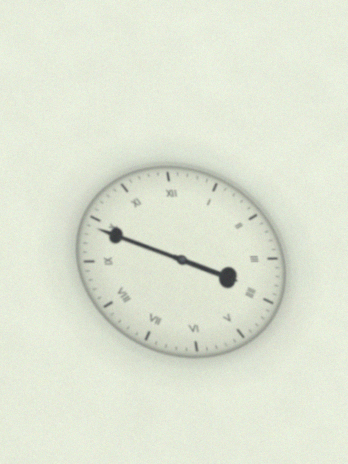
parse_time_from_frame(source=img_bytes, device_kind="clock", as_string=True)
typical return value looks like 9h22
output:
3h49
